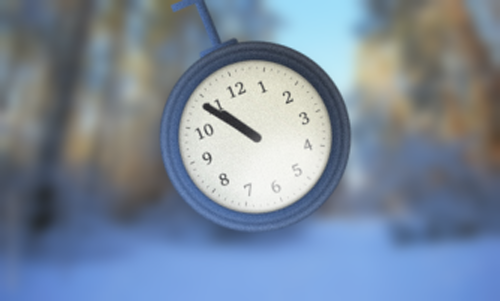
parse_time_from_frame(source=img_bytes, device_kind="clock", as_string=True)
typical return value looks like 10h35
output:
10h54
